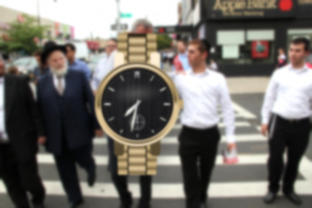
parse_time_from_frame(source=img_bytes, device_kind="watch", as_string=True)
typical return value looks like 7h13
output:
7h32
